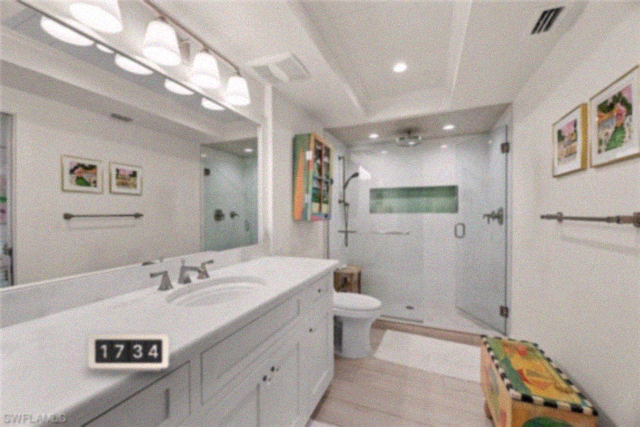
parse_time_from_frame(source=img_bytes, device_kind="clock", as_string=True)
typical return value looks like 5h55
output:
17h34
